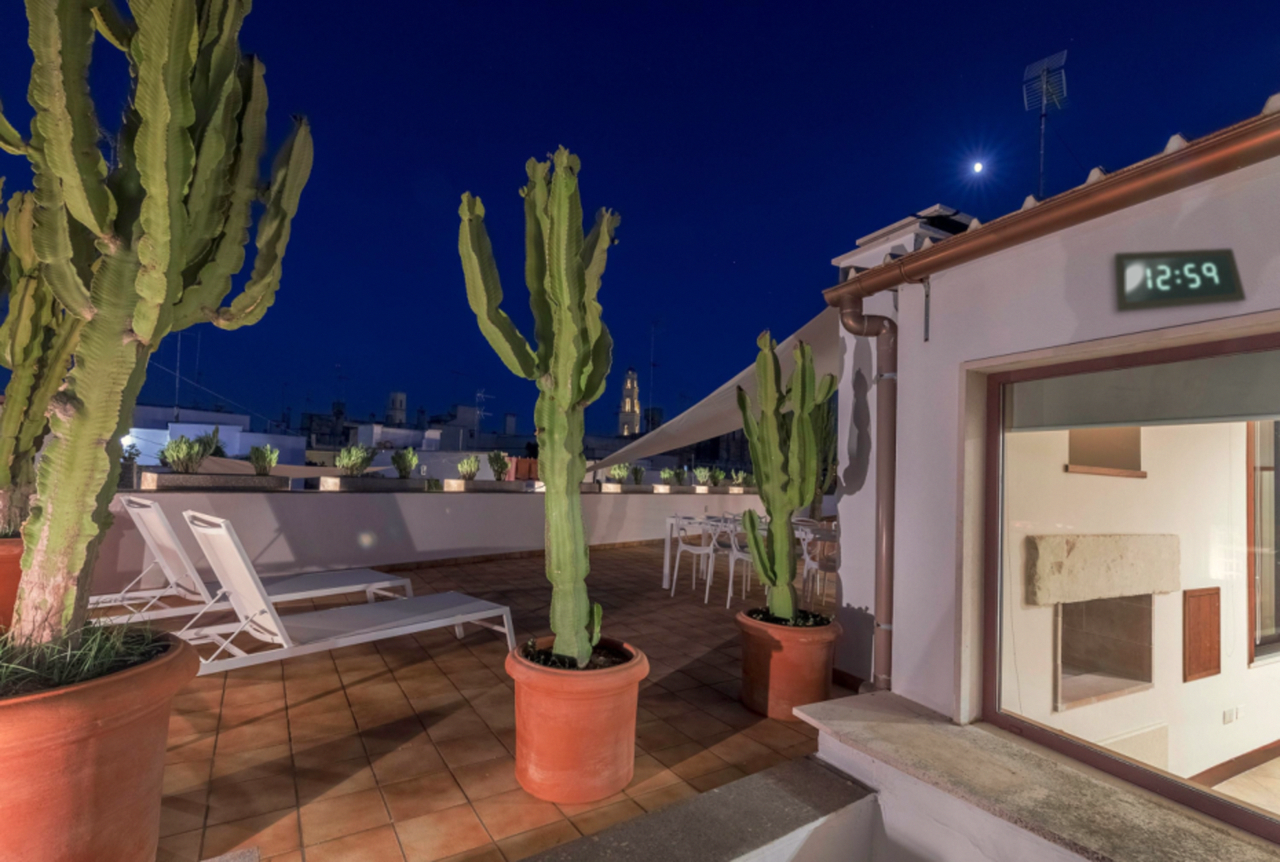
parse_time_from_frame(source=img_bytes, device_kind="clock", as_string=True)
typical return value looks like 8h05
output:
12h59
